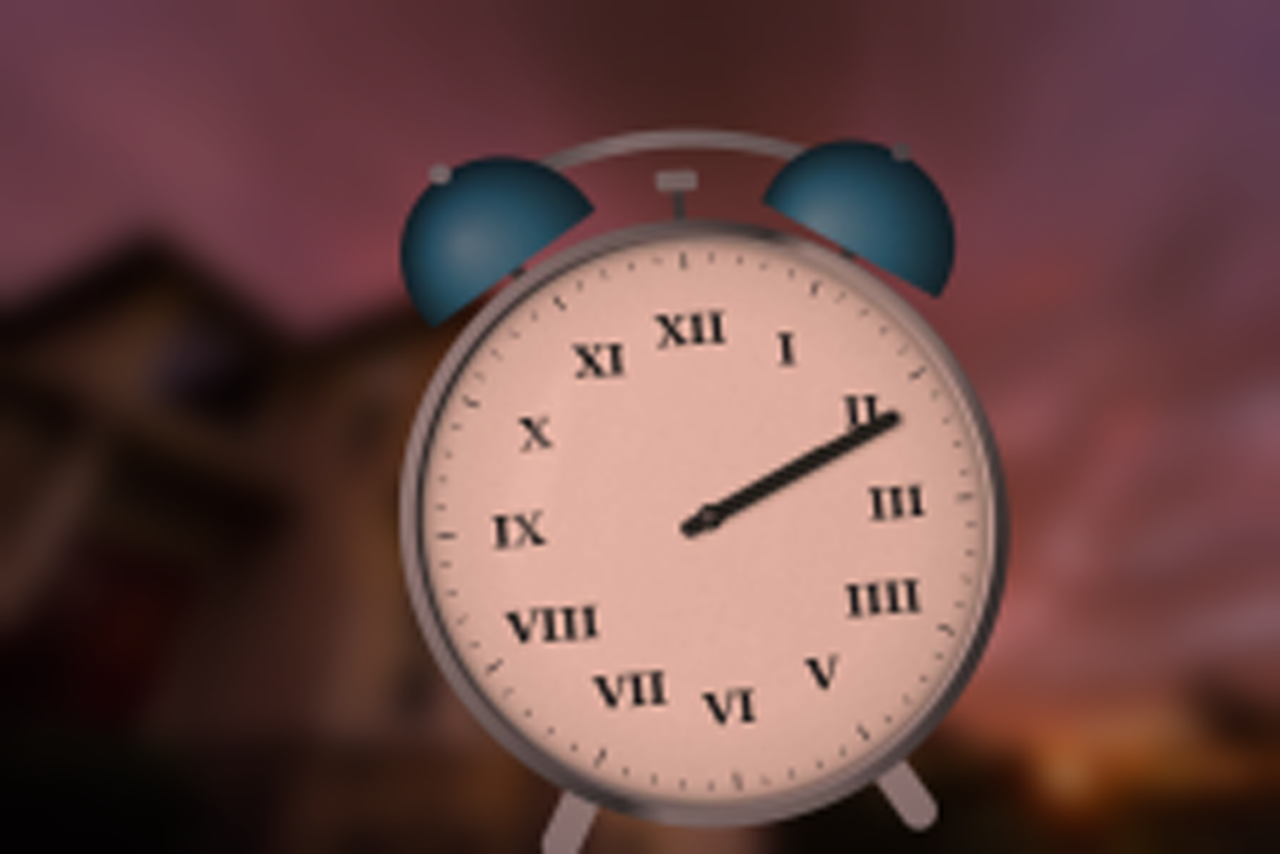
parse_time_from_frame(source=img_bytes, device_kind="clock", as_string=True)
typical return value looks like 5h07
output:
2h11
